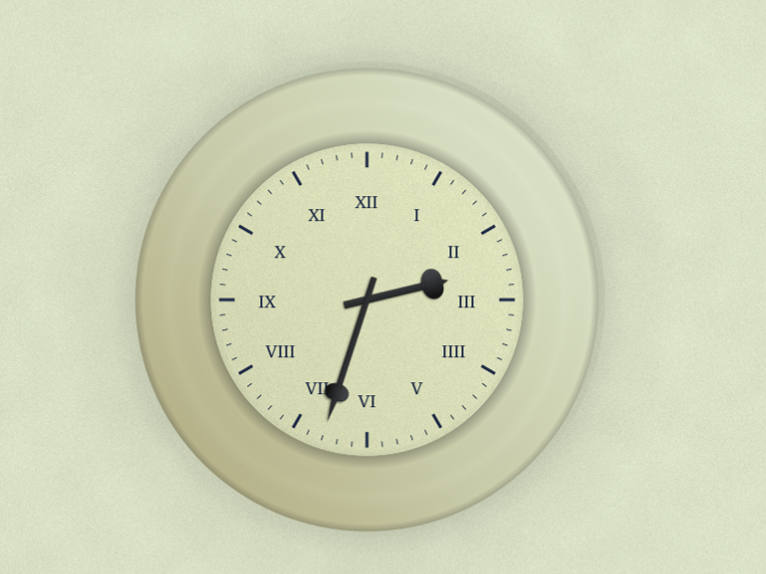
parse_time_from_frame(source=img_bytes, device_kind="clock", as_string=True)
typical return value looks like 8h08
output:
2h33
